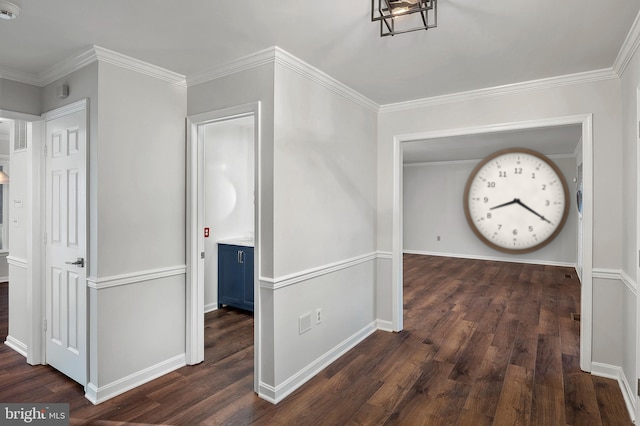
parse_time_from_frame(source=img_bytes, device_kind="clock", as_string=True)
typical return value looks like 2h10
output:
8h20
